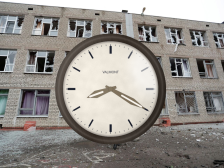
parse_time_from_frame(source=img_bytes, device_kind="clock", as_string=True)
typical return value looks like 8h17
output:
8h20
